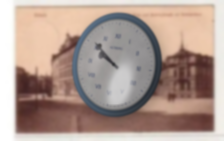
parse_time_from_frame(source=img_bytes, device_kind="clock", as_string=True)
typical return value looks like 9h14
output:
9h51
